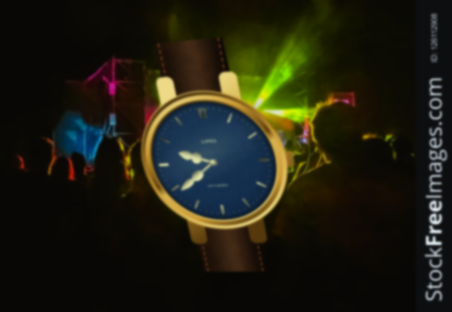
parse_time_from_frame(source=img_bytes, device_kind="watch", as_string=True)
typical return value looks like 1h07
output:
9h39
